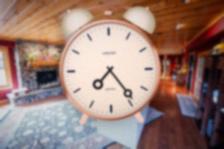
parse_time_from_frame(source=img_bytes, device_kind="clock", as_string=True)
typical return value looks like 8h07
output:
7h24
